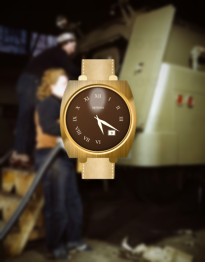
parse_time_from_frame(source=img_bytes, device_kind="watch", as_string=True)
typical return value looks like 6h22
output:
5h20
